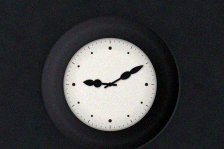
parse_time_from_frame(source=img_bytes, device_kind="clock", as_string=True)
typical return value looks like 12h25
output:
9h10
